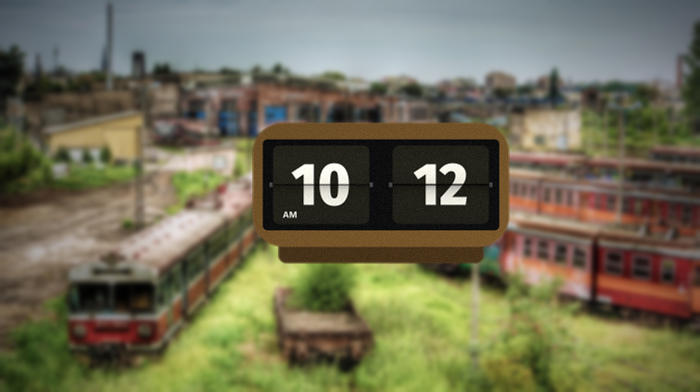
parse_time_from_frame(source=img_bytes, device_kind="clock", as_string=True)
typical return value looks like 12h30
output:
10h12
